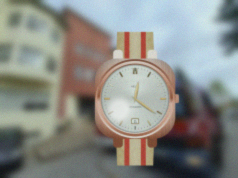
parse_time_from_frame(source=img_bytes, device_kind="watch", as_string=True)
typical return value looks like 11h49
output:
12h21
